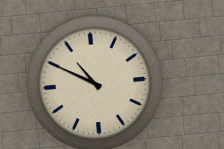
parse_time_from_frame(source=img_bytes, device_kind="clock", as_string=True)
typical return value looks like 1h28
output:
10h50
